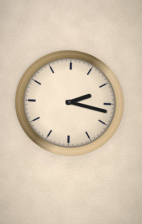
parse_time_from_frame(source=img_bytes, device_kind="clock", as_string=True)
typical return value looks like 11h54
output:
2h17
